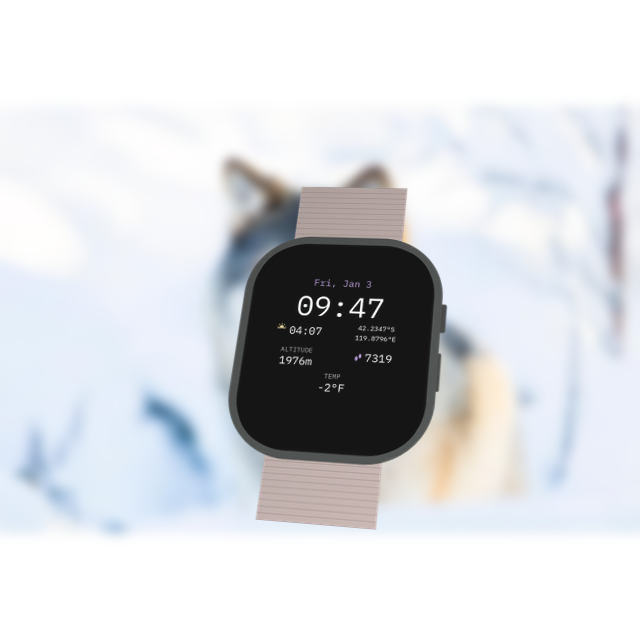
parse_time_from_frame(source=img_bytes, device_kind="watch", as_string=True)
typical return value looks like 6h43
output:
9h47
